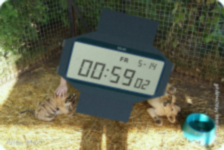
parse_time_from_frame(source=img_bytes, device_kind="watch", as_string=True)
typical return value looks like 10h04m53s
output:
0h59m02s
